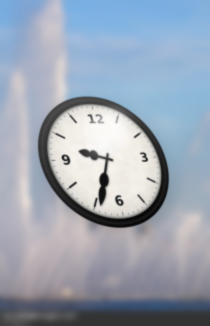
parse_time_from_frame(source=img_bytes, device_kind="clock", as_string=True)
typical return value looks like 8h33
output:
9h34
